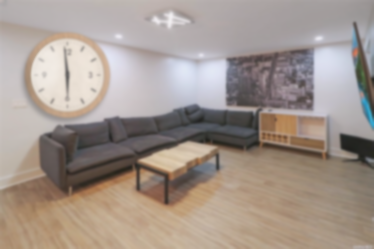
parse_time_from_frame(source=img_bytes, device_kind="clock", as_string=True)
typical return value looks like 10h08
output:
5h59
